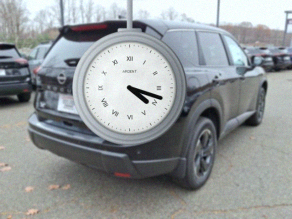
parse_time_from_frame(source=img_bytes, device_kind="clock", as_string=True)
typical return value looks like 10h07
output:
4h18
